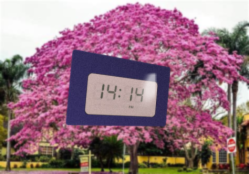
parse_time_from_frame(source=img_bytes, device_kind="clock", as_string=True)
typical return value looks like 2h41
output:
14h14
